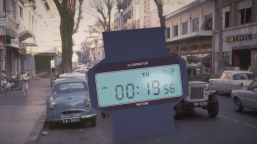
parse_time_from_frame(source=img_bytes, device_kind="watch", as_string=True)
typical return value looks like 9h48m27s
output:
0h19m56s
